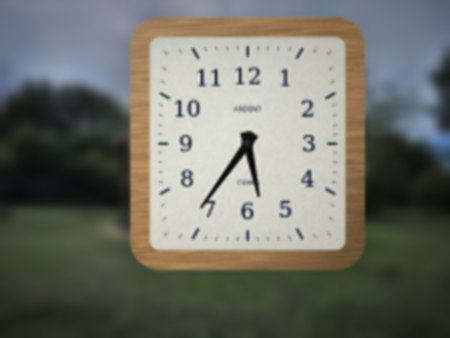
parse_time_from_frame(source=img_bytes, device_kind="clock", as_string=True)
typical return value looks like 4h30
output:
5h36
